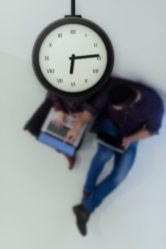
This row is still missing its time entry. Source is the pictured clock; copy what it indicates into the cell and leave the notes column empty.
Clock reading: 6:14
